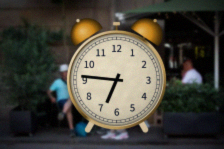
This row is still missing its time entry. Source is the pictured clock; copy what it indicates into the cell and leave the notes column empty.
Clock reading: 6:46
